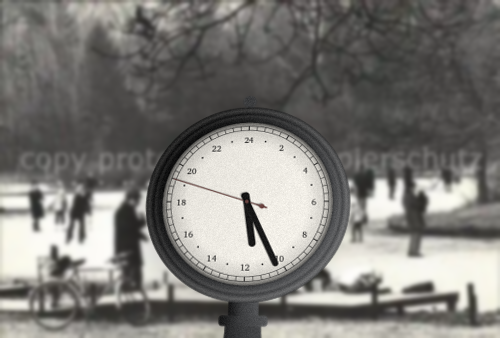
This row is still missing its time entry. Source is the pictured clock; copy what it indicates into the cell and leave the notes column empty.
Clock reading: 11:25:48
